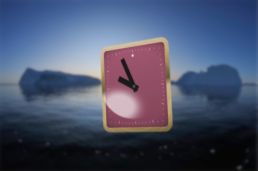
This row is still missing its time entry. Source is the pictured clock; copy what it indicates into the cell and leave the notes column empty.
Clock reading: 9:56
